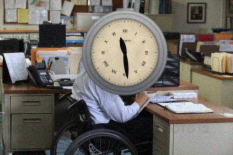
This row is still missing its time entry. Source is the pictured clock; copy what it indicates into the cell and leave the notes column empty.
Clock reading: 11:29
